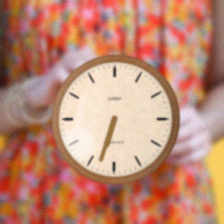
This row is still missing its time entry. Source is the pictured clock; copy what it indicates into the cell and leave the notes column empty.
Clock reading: 6:33
